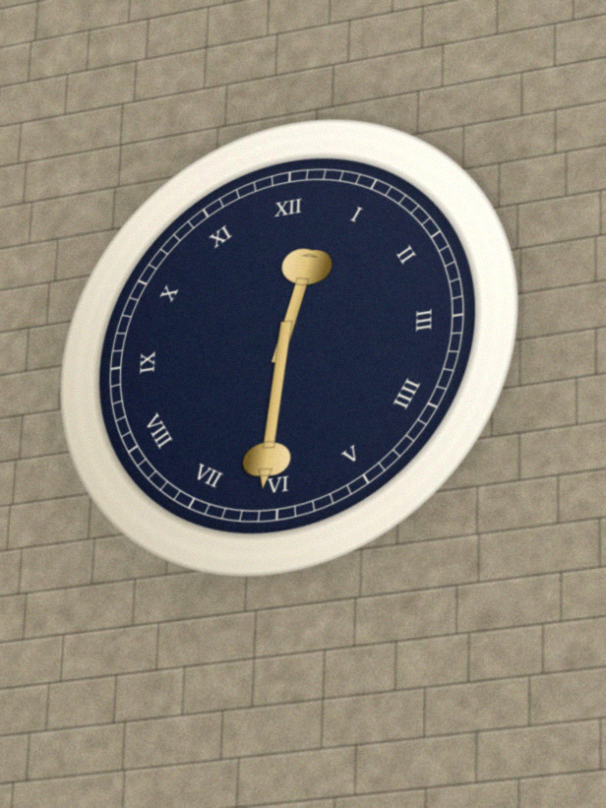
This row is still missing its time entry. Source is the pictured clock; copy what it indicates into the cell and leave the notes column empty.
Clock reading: 12:31
